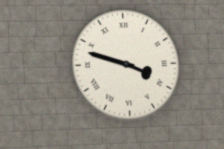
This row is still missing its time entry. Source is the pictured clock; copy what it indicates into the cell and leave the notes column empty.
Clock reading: 3:48
